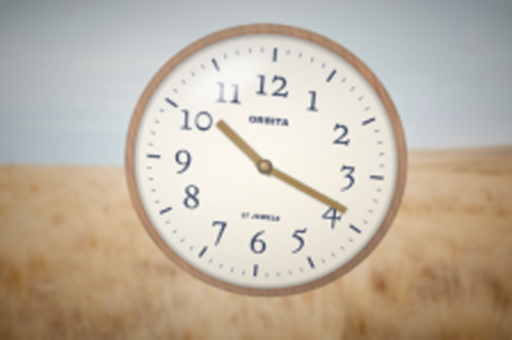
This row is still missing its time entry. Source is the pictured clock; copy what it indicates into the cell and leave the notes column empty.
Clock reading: 10:19
